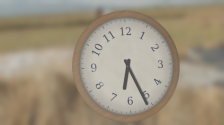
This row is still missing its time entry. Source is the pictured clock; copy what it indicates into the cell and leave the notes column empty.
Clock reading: 6:26
